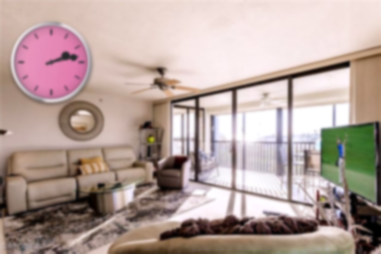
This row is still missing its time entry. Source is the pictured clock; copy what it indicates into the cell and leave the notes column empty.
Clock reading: 2:13
